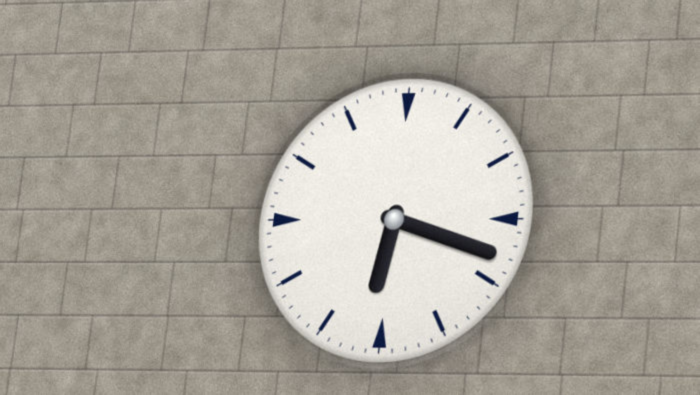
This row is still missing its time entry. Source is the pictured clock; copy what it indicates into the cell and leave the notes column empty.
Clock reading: 6:18
